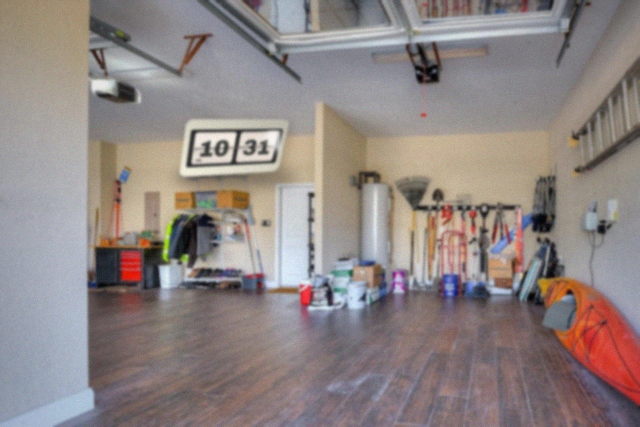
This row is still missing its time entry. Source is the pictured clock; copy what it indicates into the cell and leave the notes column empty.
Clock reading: 10:31
